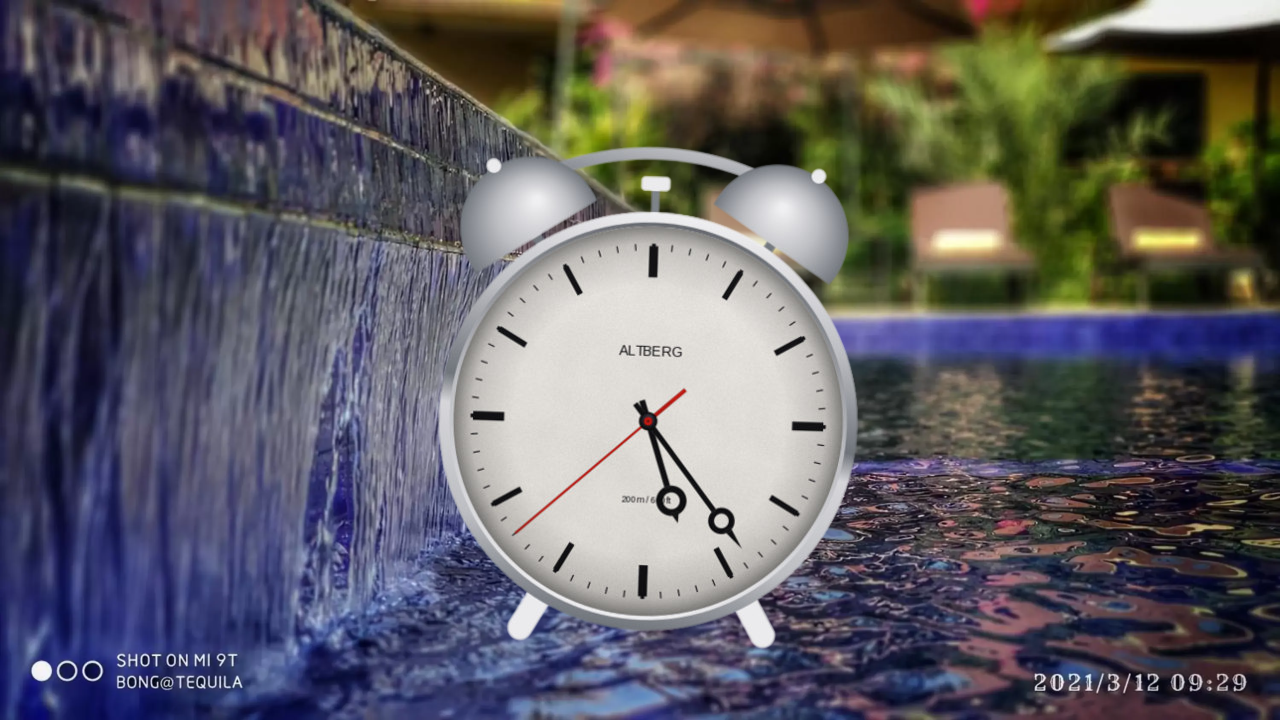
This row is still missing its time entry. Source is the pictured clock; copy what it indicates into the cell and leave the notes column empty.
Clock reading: 5:23:38
